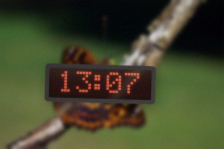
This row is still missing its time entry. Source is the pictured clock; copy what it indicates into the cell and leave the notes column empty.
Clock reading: 13:07
